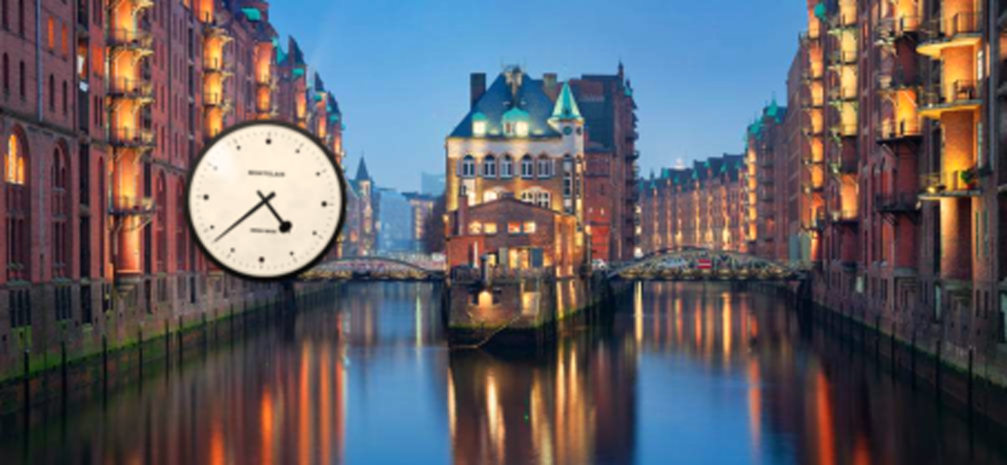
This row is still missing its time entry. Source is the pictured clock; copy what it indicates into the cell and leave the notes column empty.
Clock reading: 4:38
